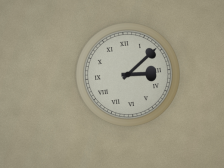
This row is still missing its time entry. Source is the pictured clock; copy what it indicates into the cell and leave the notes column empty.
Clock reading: 3:09
